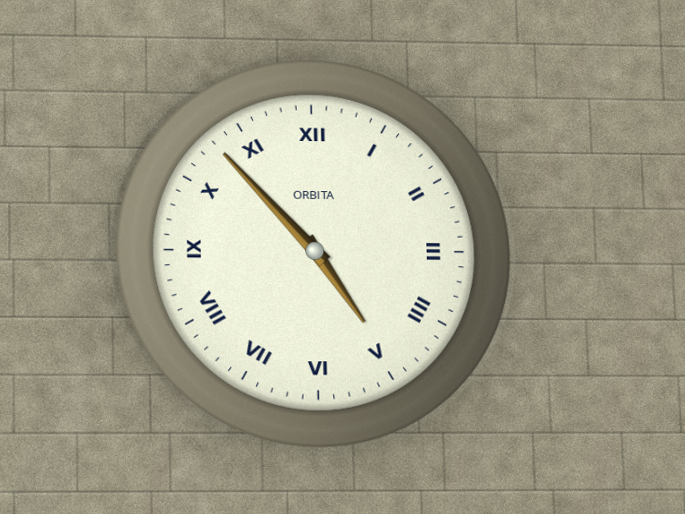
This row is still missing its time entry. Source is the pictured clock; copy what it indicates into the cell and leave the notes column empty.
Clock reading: 4:53
